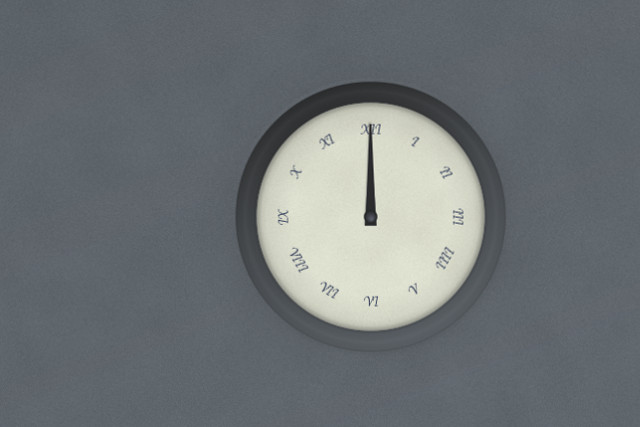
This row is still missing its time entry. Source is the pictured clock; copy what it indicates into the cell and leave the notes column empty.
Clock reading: 12:00
